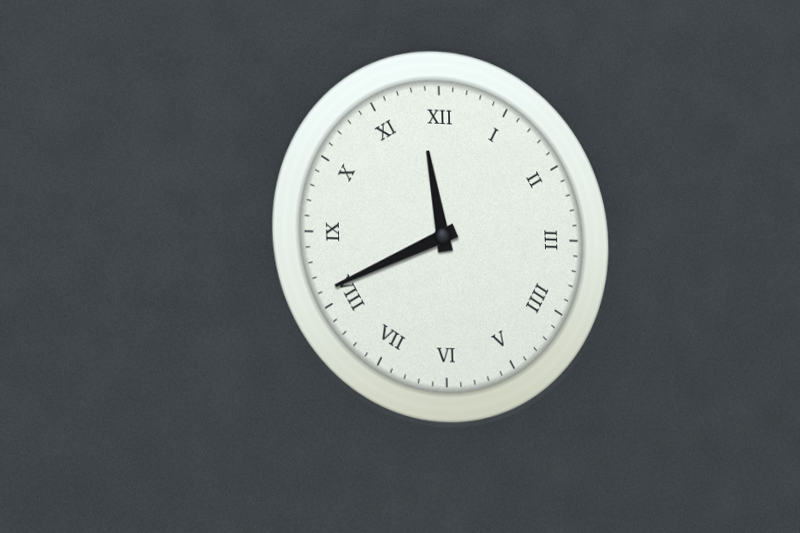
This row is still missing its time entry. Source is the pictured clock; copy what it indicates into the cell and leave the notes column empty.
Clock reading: 11:41
